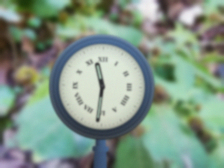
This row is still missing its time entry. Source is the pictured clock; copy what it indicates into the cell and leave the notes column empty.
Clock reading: 11:31
